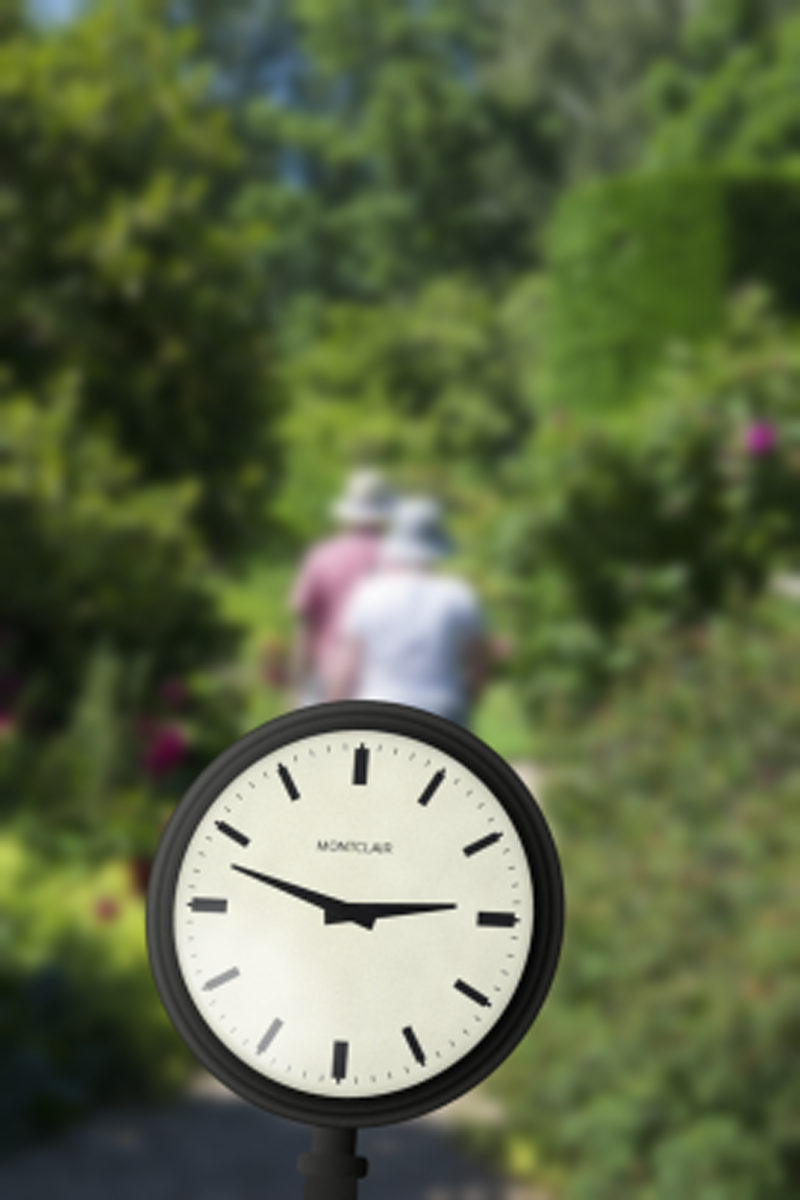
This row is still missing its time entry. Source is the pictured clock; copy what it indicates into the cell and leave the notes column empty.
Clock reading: 2:48
